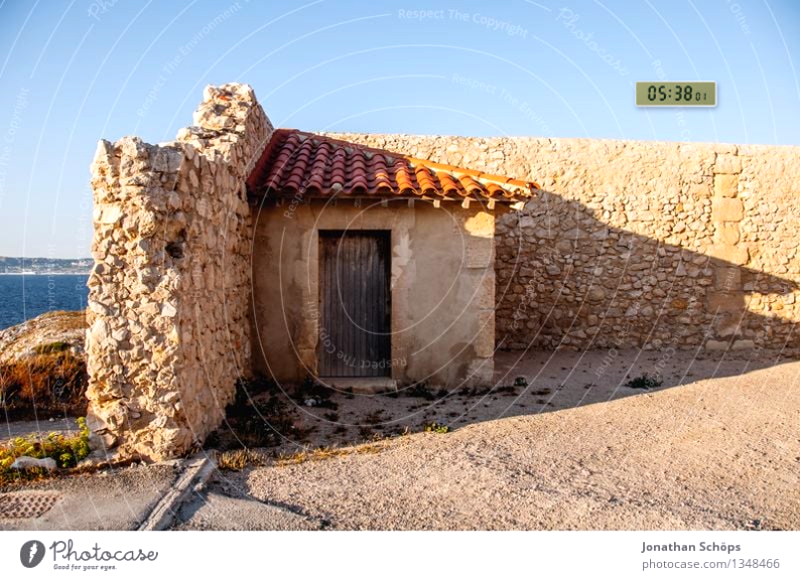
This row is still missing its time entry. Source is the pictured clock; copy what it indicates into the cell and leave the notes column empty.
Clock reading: 5:38:01
